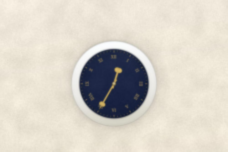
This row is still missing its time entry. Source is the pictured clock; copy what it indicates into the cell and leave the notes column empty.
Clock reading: 12:35
